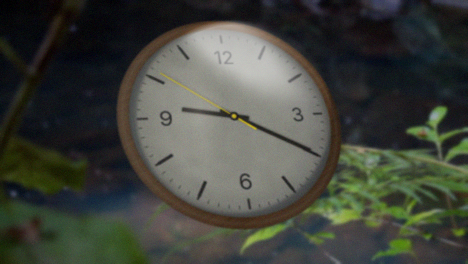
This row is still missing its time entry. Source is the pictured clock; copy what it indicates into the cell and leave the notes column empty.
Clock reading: 9:19:51
